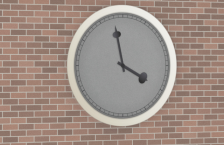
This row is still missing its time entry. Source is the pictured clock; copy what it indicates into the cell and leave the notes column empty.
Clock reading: 3:58
